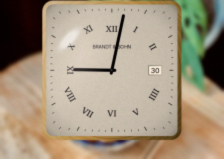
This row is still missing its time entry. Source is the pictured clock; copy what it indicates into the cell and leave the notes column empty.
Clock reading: 9:02
